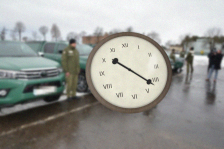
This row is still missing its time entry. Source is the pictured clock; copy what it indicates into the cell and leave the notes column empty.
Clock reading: 10:22
